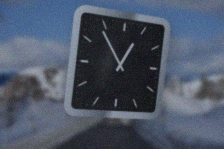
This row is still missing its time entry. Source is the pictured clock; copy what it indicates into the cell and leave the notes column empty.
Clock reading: 12:54
